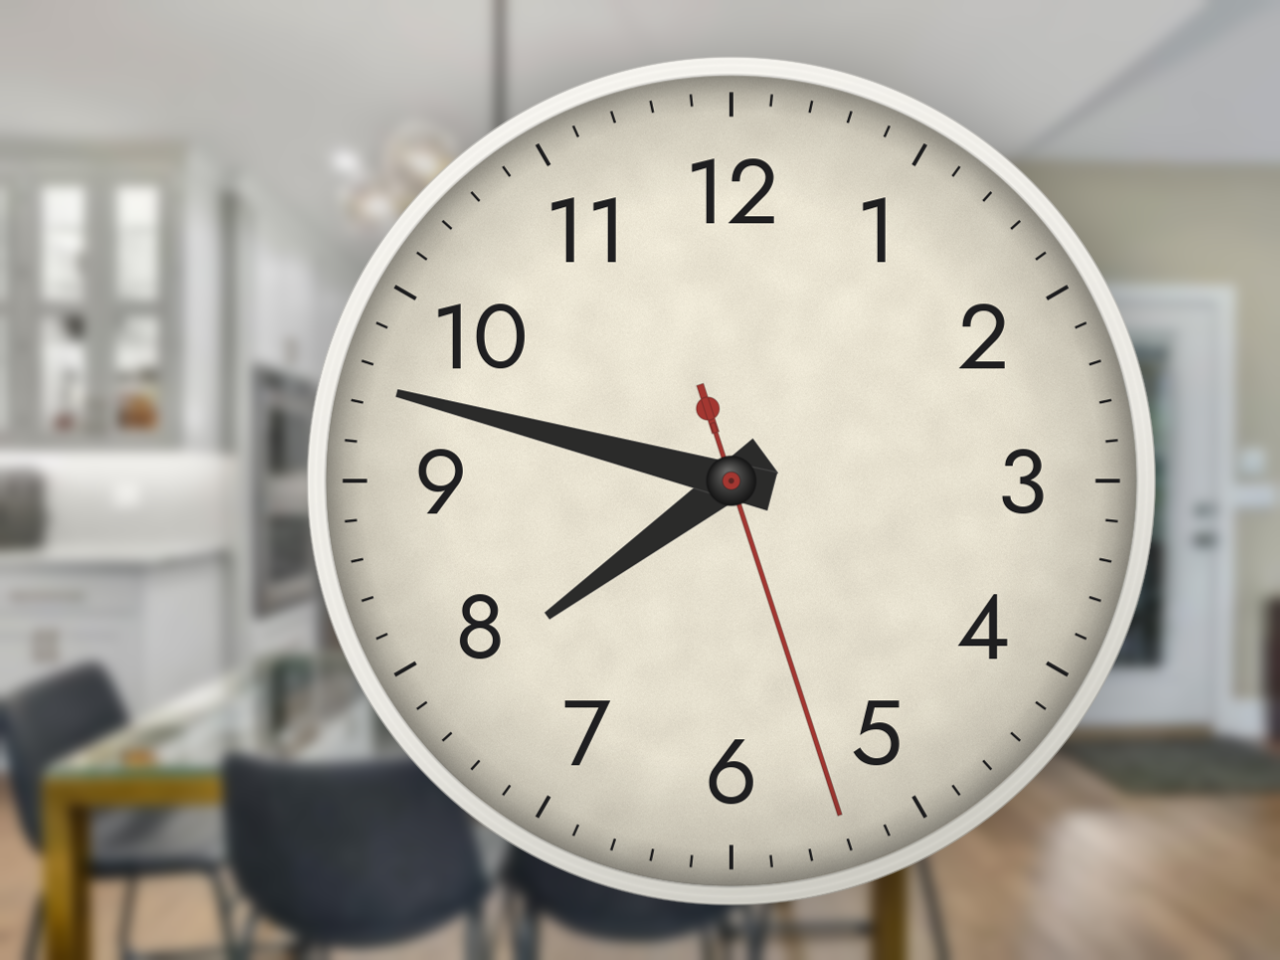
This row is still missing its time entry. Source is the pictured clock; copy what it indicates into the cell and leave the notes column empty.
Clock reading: 7:47:27
